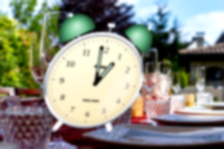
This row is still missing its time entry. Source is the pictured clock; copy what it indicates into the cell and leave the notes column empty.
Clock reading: 12:59
